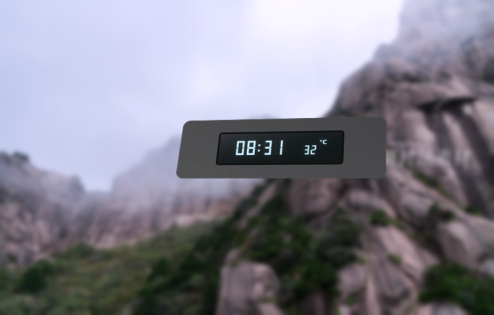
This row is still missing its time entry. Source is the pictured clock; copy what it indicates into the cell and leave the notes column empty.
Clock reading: 8:31
